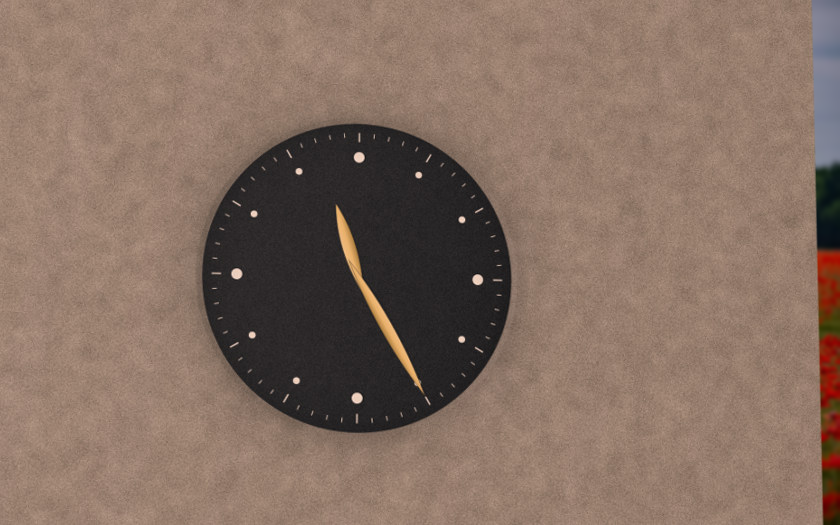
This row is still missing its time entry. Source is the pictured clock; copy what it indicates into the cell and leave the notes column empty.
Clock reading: 11:25
